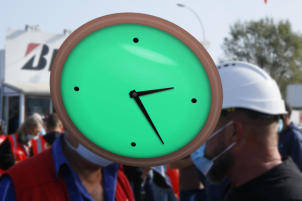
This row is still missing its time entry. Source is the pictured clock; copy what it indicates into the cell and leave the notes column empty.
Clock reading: 2:25
